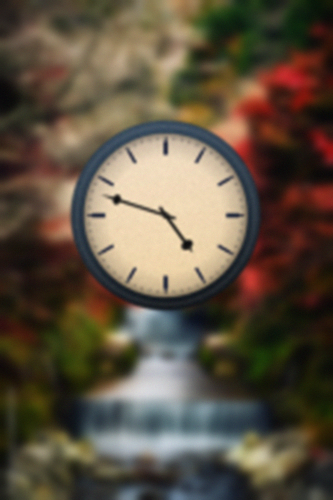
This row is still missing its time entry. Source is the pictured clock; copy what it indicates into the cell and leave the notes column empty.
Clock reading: 4:48
